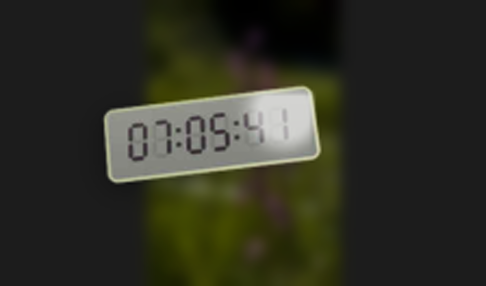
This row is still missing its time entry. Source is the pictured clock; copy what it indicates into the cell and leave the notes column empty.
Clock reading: 7:05:41
